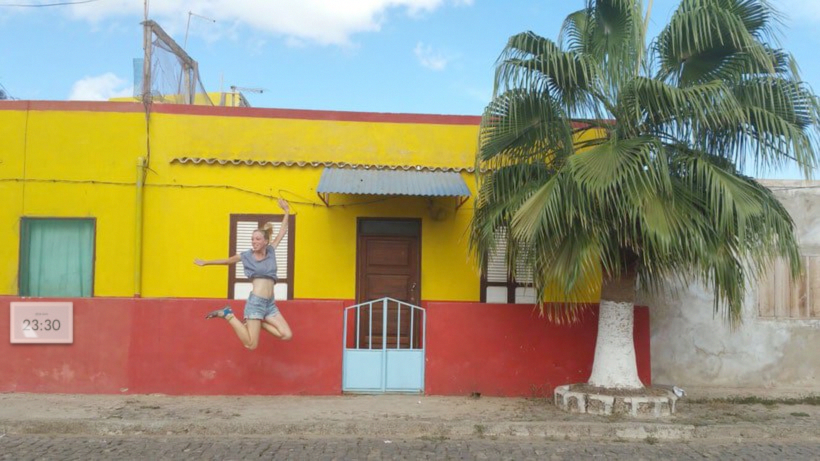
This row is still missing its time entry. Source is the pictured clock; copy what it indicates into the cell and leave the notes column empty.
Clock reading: 23:30
